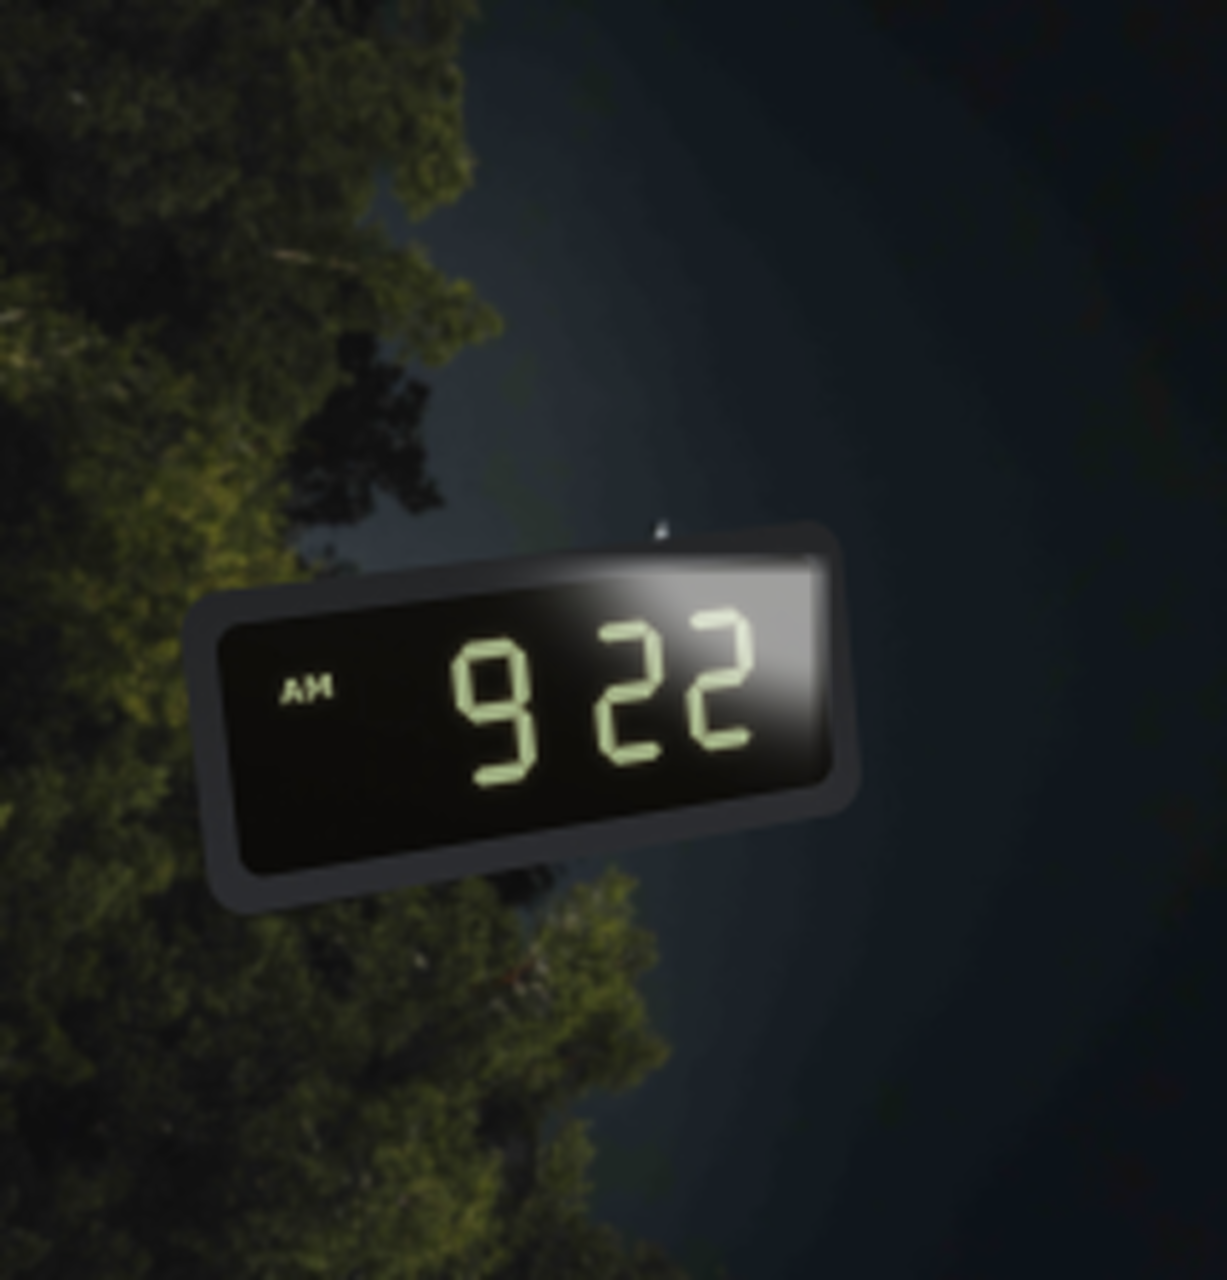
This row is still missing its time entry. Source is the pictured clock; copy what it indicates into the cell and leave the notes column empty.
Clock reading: 9:22
